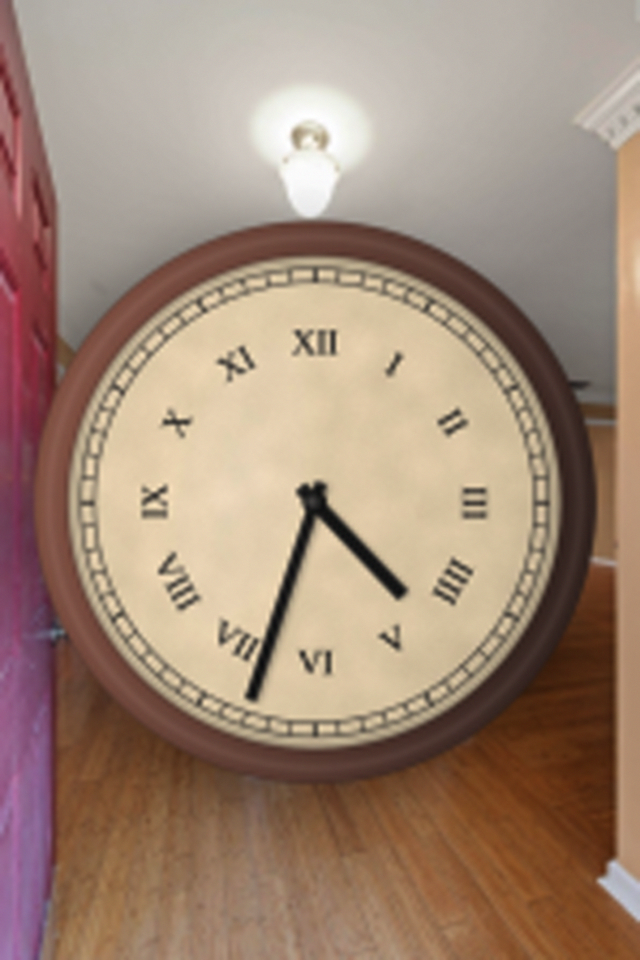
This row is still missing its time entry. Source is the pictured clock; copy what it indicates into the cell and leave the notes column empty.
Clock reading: 4:33
